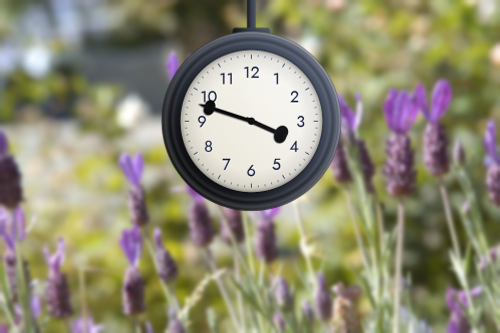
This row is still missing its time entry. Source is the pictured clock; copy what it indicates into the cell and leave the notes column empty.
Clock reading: 3:48
